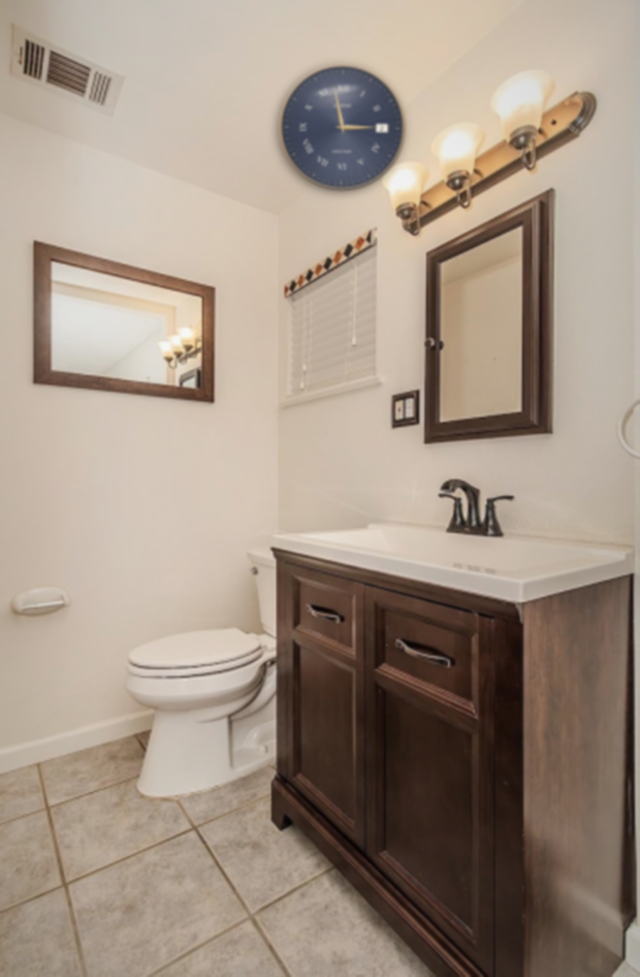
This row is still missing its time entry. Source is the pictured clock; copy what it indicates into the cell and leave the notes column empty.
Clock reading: 2:58
